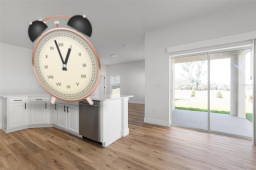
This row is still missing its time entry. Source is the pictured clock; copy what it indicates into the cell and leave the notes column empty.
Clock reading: 12:58
